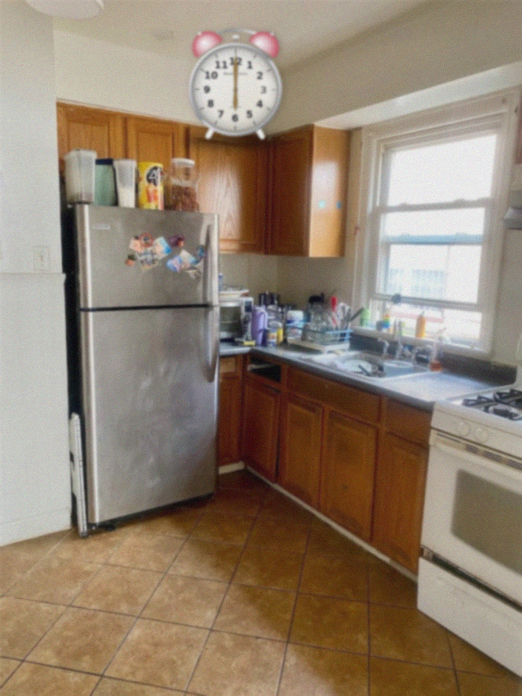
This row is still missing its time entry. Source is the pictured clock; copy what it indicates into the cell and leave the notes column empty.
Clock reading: 6:00
